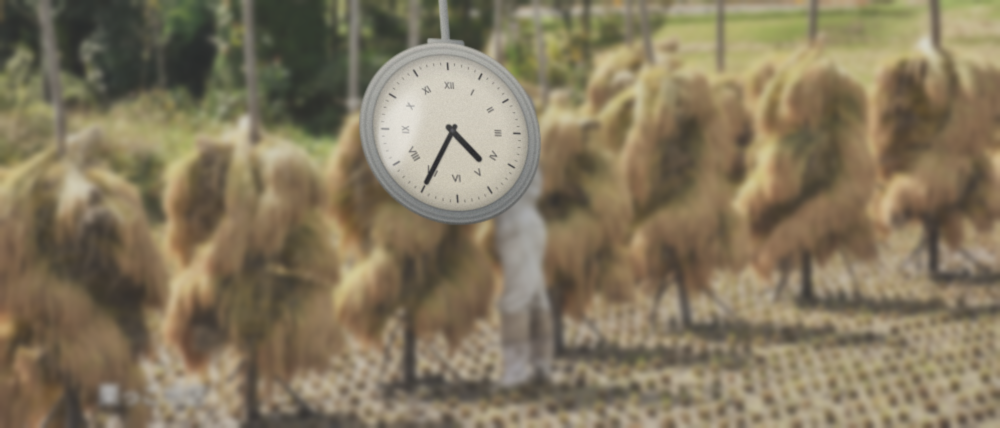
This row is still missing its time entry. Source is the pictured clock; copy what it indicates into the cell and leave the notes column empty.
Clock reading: 4:35
